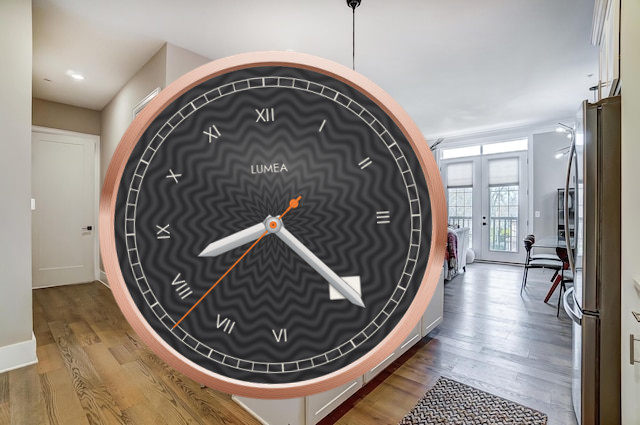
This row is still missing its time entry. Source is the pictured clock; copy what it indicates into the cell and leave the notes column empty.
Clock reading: 8:22:38
